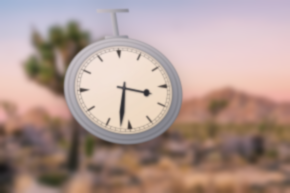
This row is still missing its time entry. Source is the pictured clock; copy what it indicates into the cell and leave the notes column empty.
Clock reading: 3:32
